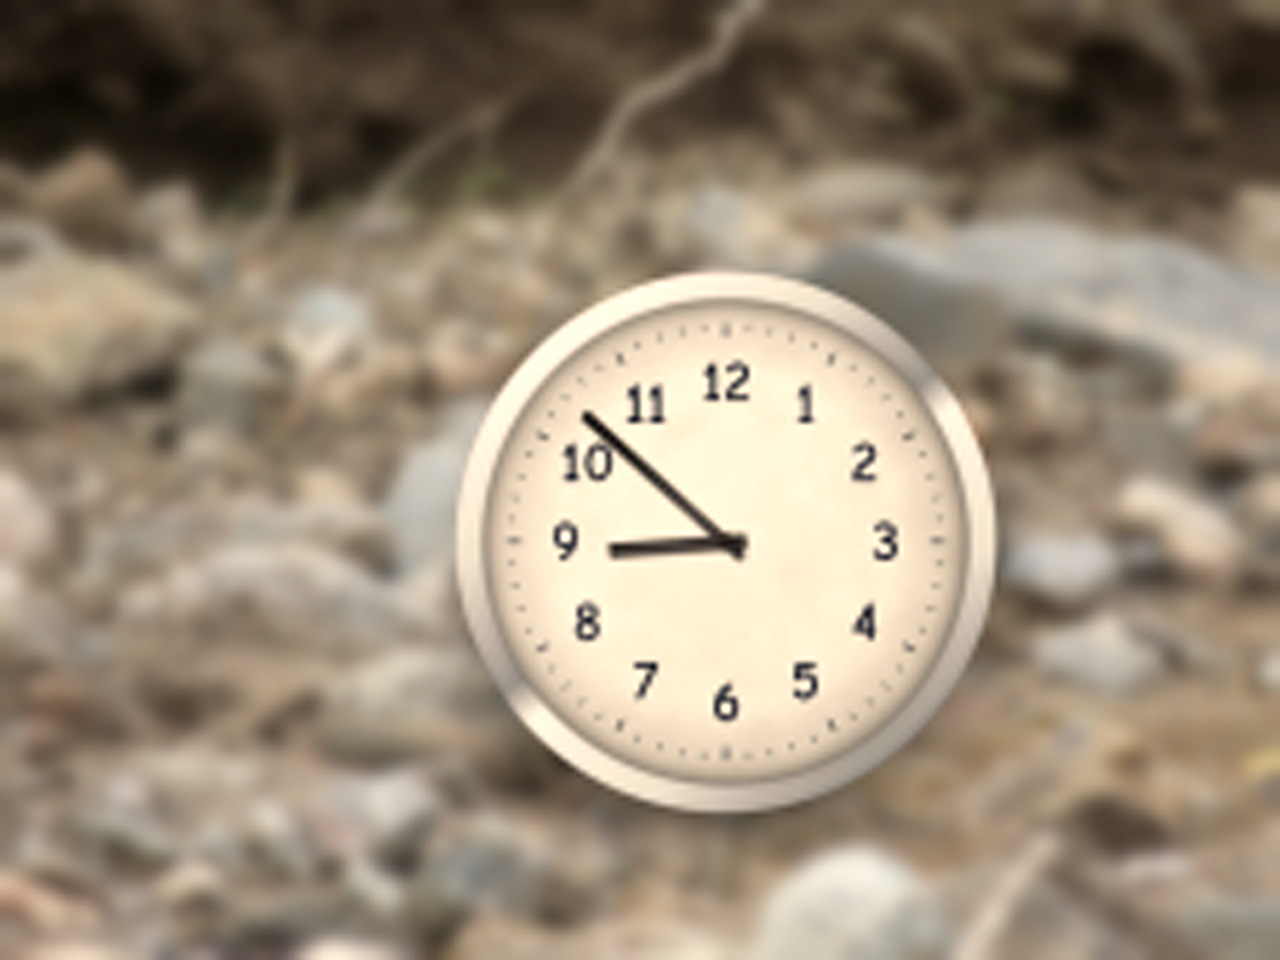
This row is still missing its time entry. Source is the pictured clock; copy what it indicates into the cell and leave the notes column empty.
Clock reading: 8:52
